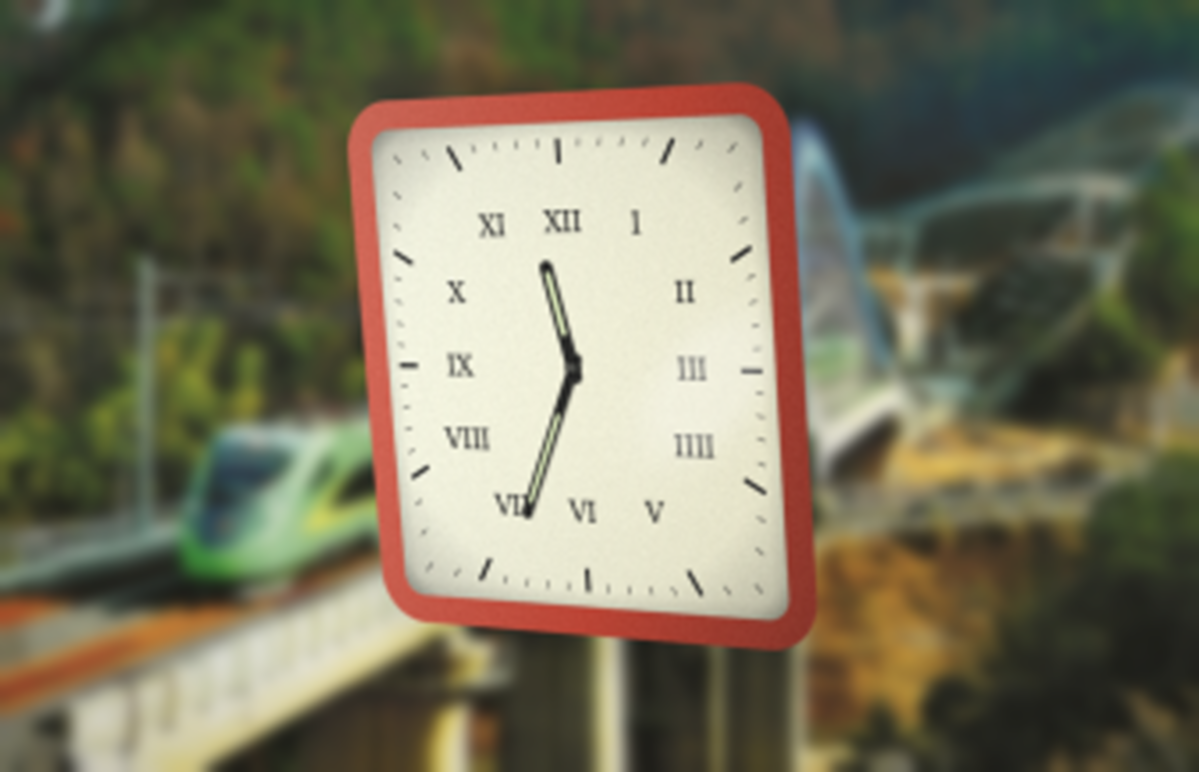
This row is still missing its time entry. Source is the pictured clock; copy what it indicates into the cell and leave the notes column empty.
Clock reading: 11:34
